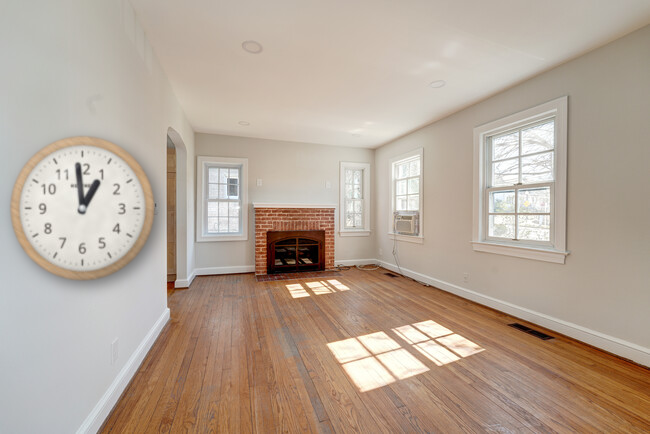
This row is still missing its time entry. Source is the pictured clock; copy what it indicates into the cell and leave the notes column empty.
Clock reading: 12:59
